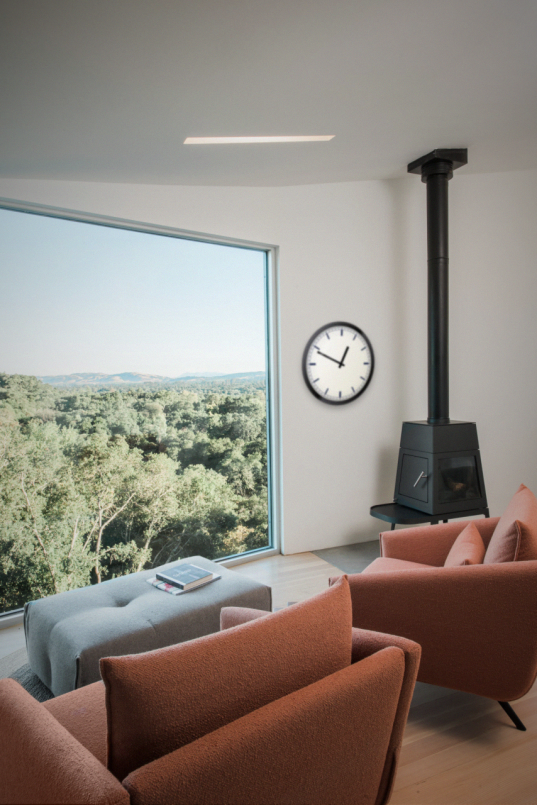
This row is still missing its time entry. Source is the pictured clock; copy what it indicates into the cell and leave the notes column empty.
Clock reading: 12:49
